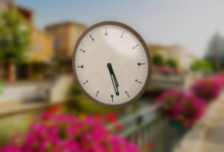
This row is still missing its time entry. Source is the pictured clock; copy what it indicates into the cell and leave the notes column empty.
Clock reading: 5:28
